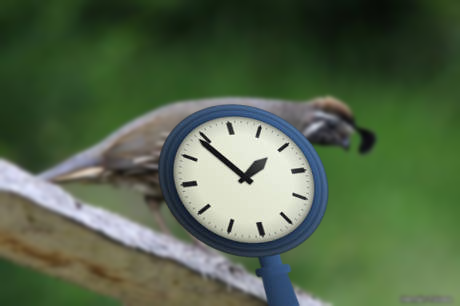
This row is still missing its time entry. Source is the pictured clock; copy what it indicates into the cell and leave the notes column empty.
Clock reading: 1:54
